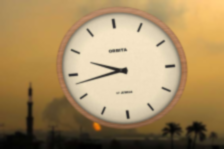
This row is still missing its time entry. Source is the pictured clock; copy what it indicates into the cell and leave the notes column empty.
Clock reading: 9:43
